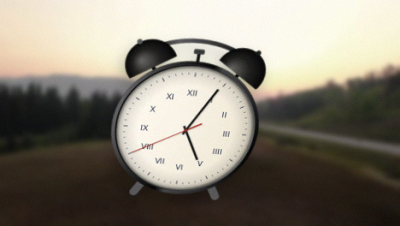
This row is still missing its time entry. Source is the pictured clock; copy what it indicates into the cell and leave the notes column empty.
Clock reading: 5:04:40
